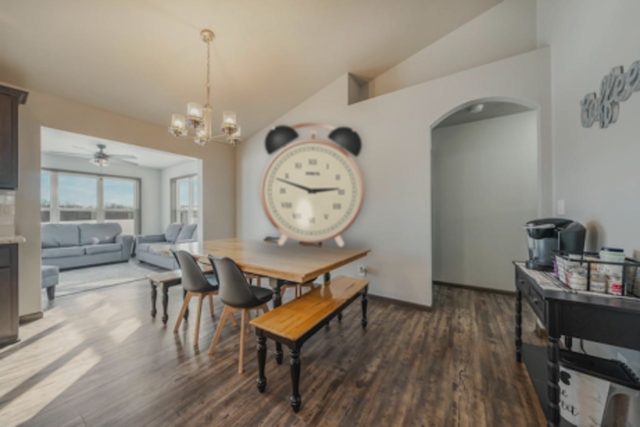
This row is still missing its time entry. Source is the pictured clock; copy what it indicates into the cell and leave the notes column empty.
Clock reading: 2:48
